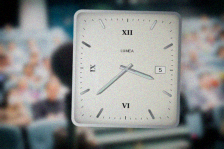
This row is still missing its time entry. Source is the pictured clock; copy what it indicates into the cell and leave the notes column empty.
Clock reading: 3:38
